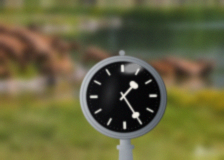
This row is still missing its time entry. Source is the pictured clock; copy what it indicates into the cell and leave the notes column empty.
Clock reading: 1:25
